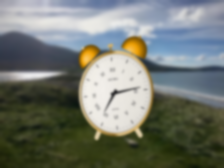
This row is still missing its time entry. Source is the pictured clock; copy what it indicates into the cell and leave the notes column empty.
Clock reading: 7:14
